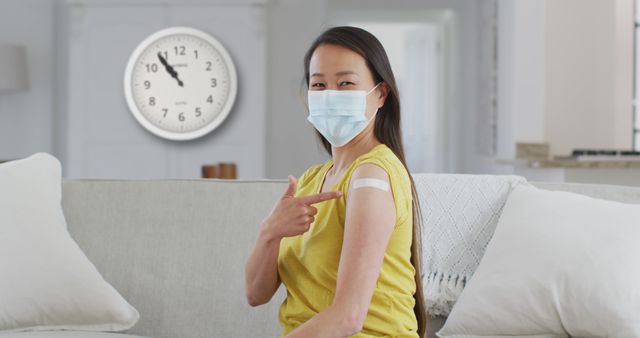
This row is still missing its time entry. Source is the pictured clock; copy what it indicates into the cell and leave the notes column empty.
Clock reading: 10:54
